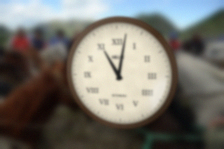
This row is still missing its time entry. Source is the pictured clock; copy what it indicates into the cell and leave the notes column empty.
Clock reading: 11:02
